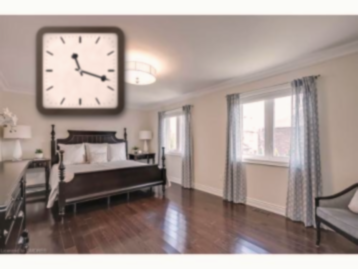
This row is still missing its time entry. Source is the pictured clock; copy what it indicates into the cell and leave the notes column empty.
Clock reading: 11:18
